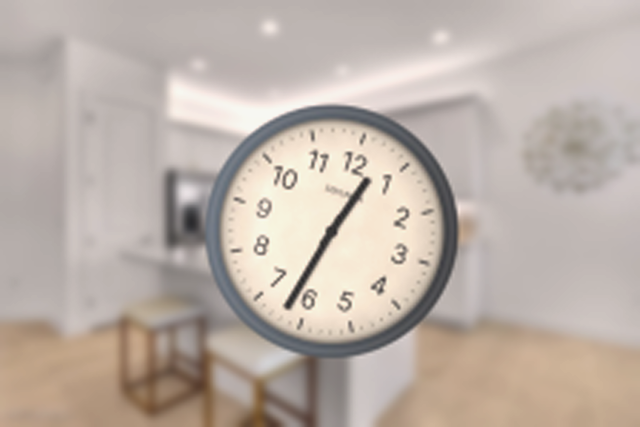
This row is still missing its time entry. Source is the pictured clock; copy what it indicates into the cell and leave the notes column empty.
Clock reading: 12:32
